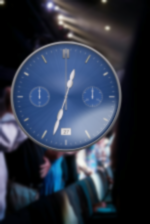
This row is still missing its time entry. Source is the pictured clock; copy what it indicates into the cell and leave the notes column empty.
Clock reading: 12:33
